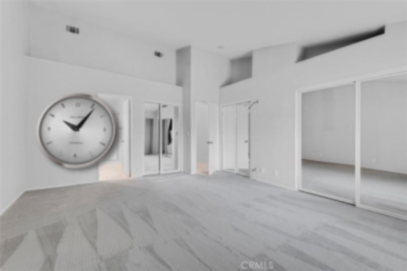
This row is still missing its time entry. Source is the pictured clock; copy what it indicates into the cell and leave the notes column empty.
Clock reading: 10:06
